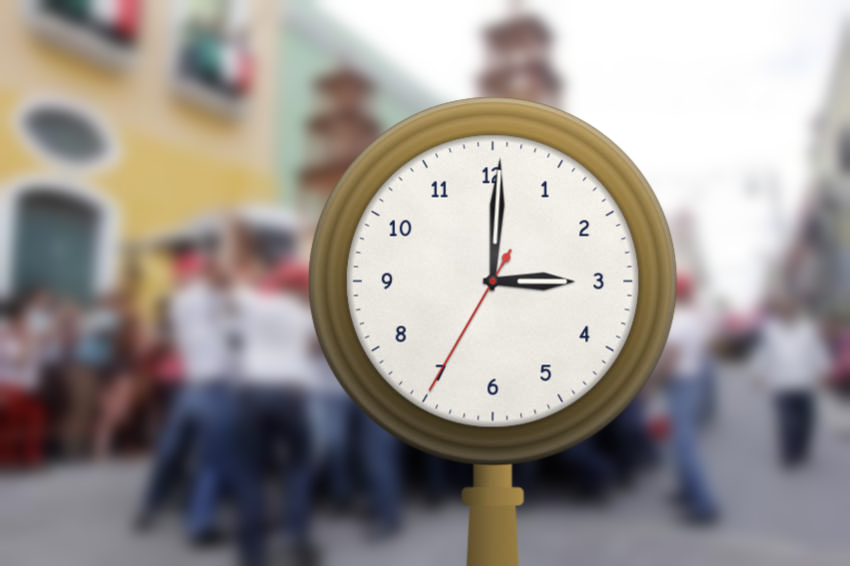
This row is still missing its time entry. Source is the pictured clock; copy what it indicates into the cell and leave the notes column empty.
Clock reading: 3:00:35
